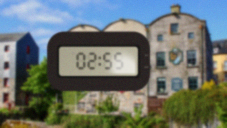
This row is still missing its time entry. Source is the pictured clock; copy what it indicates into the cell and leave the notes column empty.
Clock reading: 2:55
